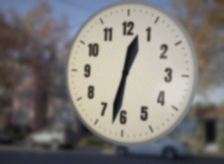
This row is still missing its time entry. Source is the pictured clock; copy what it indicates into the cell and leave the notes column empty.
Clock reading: 12:32
